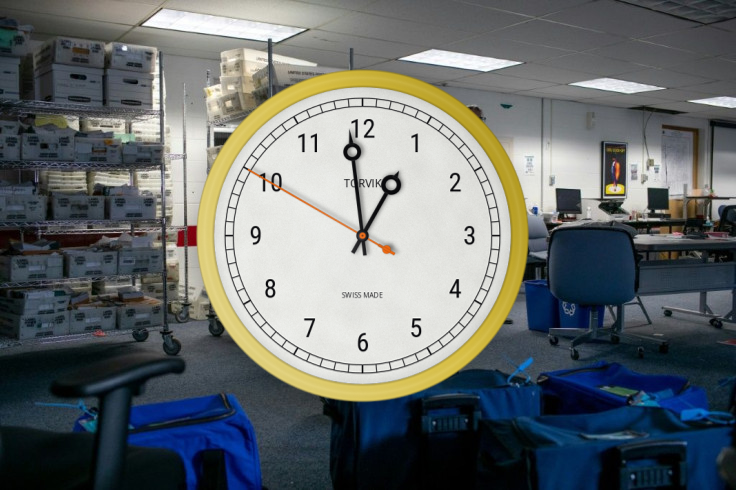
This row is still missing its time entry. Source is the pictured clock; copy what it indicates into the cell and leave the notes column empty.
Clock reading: 12:58:50
